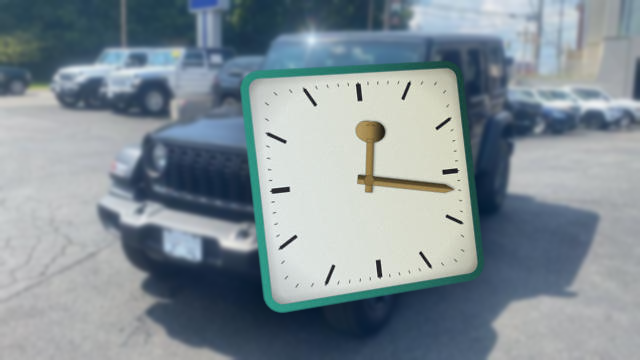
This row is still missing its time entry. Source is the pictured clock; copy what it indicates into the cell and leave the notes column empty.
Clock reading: 12:17
